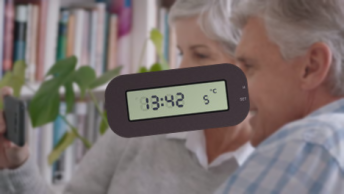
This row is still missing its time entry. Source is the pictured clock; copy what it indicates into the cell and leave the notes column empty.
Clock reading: 13:42
